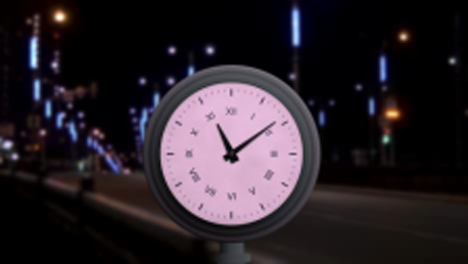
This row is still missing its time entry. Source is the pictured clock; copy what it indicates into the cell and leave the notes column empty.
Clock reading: 11:09
